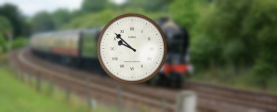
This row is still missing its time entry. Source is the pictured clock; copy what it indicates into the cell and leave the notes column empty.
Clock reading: 9:52
